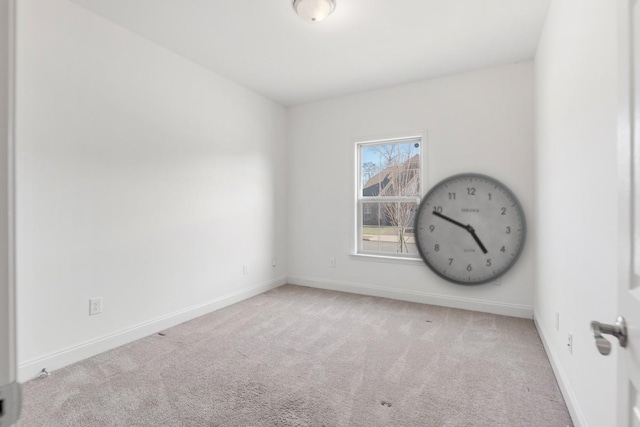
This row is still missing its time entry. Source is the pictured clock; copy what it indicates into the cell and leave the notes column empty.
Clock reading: 4:49
